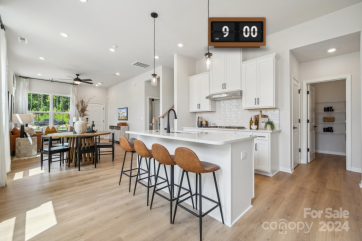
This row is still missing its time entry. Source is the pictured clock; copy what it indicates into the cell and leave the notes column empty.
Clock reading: 9:00
